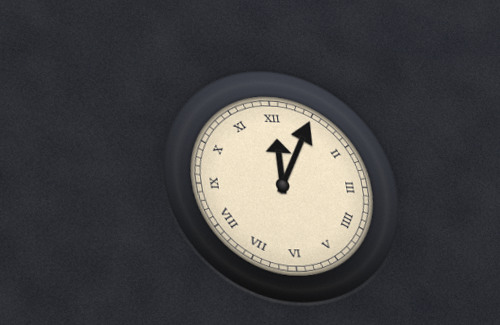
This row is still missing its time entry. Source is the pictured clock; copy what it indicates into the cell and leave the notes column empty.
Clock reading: 12:05
